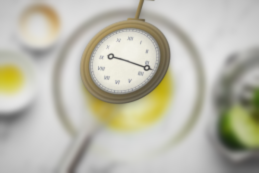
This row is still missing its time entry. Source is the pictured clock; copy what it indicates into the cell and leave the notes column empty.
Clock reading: 9:17
